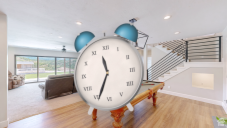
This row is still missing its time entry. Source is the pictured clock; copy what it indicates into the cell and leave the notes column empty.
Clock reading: 11:34
